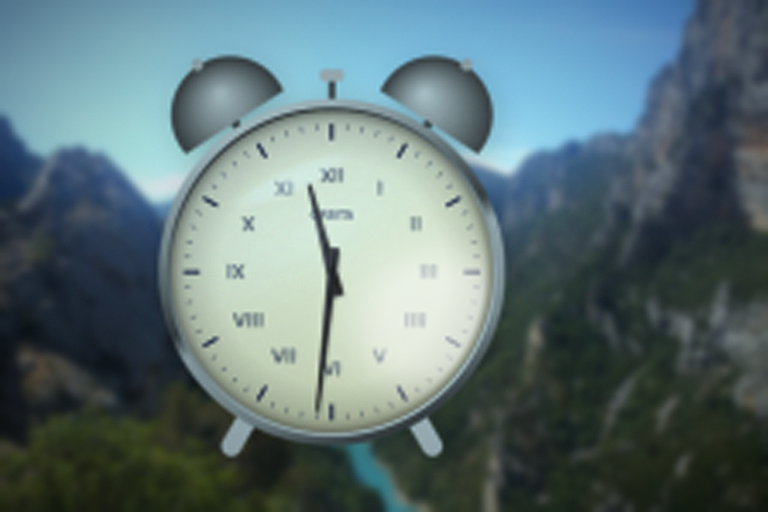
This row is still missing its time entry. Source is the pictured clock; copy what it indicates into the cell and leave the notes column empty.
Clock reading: 11:31
